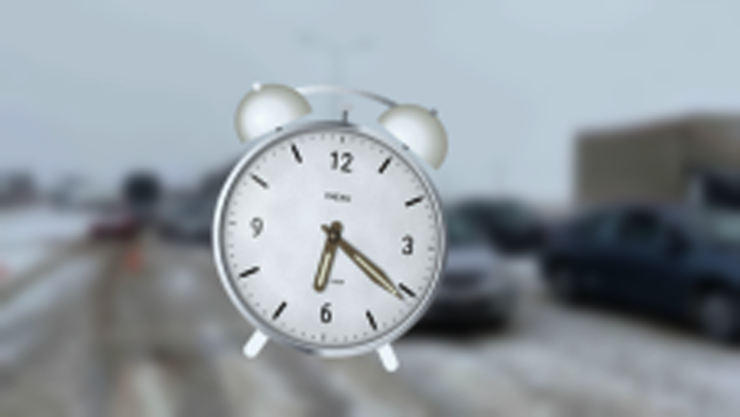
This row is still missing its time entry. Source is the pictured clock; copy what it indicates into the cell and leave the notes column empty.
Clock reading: 6:21
